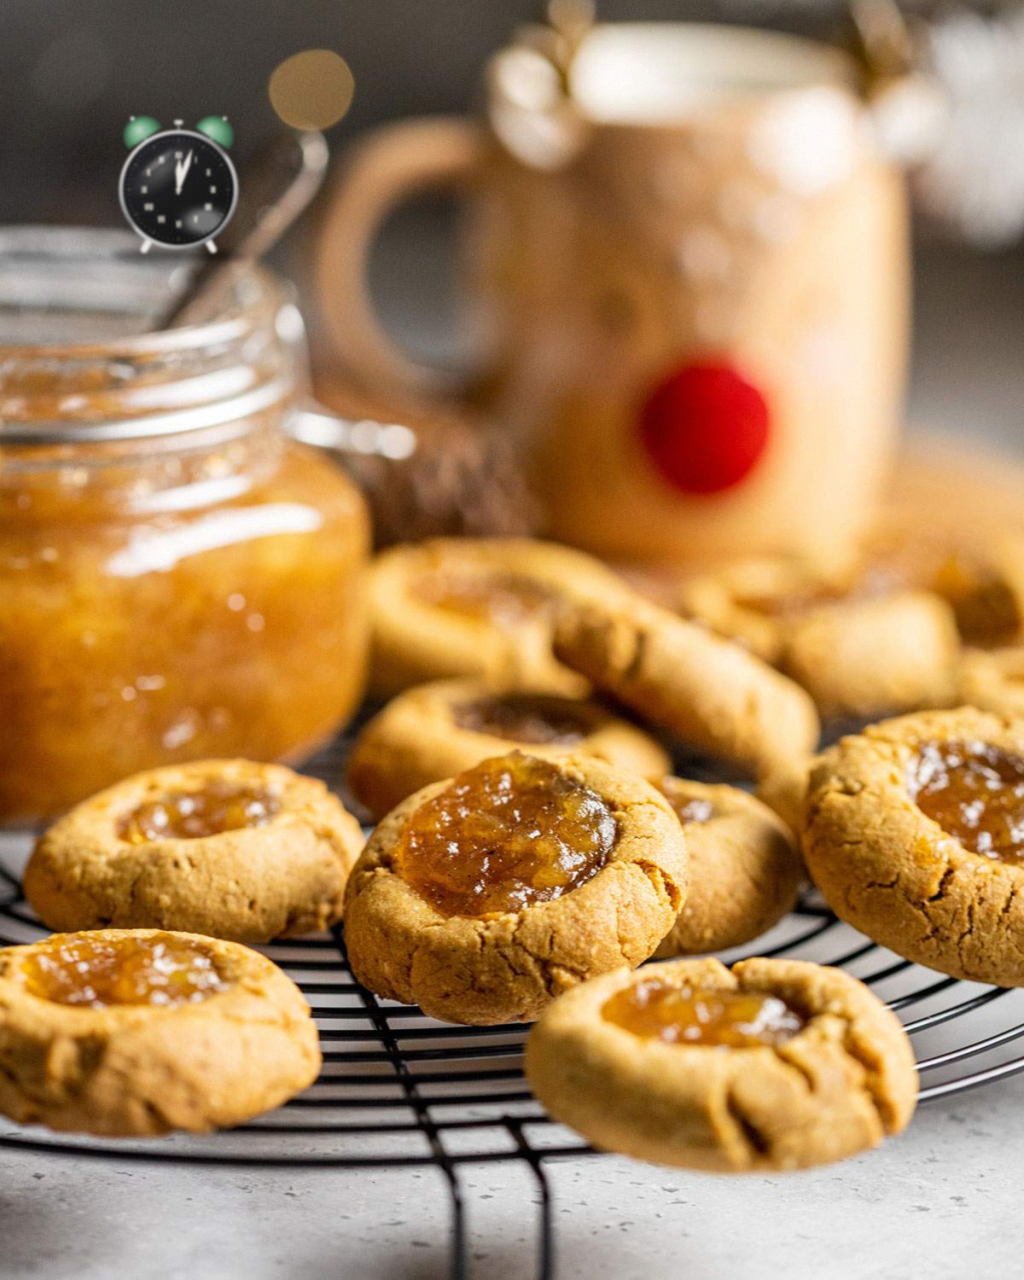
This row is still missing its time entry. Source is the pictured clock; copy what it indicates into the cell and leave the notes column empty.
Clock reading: 12:03
